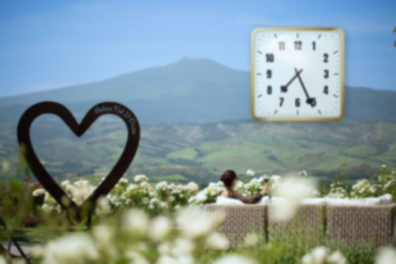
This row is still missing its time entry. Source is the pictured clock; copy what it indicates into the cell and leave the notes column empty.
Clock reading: 7:26
